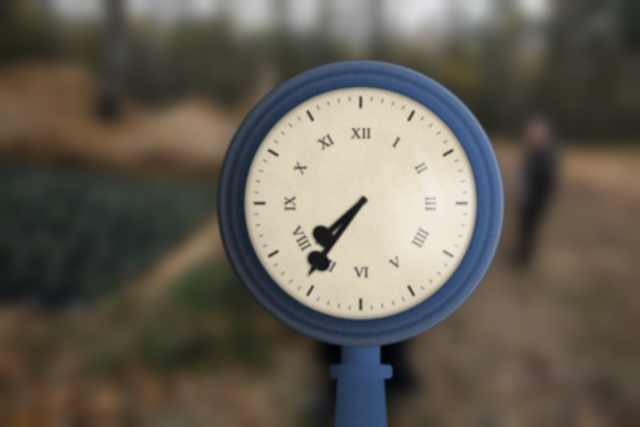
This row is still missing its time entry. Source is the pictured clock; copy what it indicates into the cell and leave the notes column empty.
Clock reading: 7:36
